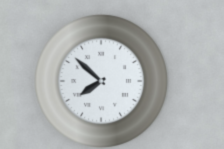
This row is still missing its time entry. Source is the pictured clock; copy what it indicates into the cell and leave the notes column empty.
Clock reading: 7:52
